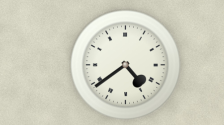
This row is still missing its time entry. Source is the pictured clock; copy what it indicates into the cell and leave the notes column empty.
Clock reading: 4:39
